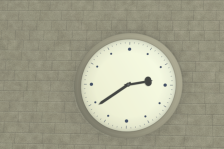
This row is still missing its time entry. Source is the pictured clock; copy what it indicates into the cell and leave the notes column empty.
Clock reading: 2:39
